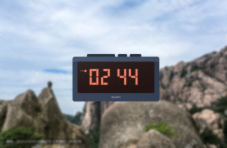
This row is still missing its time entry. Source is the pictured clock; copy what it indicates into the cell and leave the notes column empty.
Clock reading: 2:44
